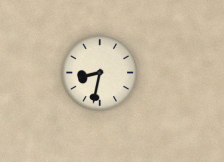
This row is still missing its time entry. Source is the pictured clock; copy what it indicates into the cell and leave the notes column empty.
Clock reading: 8:32
